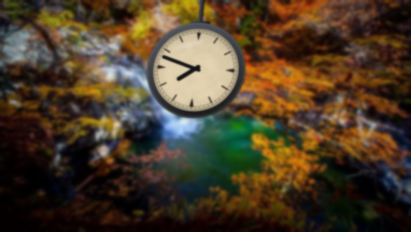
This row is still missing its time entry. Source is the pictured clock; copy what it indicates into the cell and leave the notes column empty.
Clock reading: 7:48
